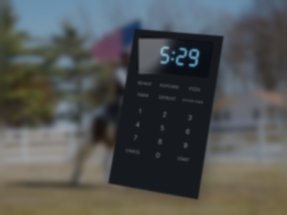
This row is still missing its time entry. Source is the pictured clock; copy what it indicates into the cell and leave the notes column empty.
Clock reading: 5:29
